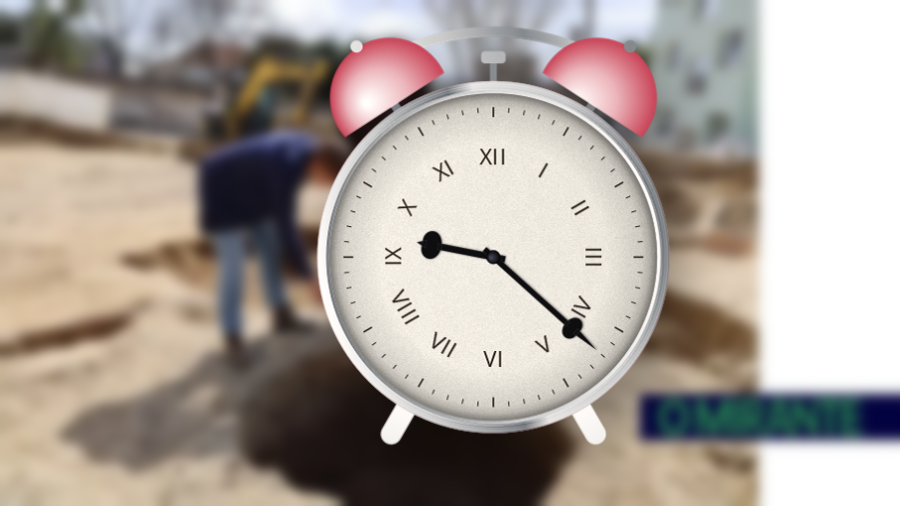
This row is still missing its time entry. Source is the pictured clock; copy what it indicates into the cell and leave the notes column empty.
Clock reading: 9:22
